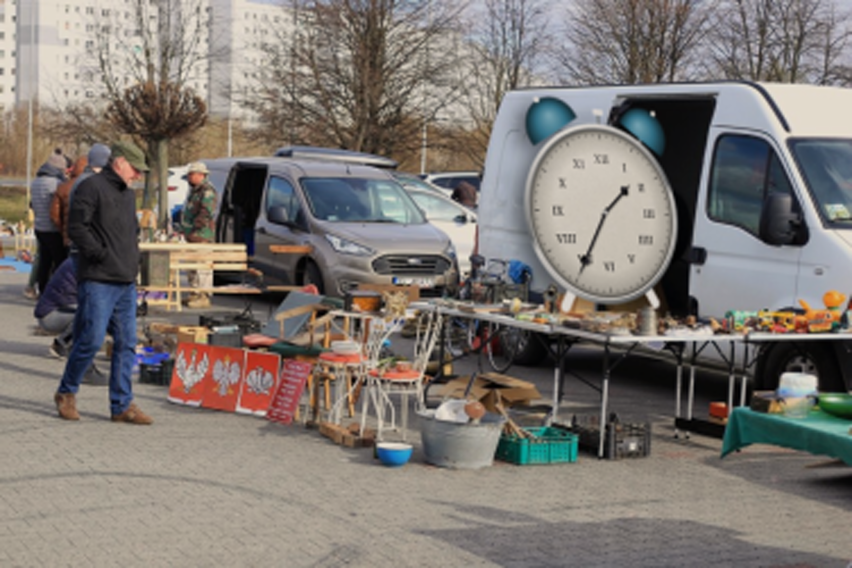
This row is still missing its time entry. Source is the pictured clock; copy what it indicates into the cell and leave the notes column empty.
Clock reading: 1:35
